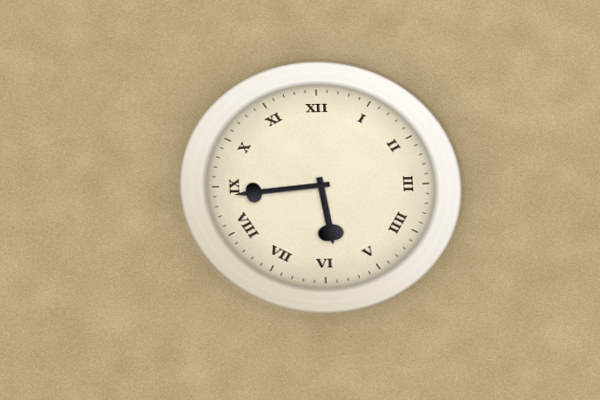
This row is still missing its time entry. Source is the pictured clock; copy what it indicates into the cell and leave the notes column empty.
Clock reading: 5:44
